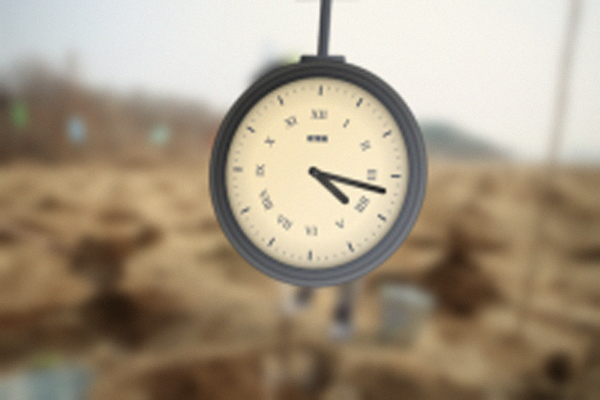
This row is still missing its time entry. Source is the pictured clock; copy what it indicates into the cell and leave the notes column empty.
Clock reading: 4:17
